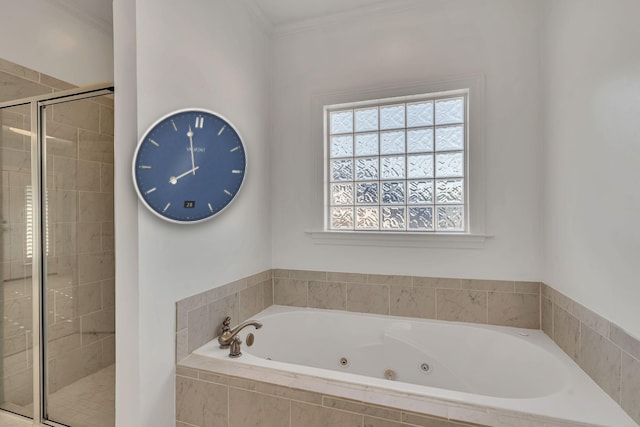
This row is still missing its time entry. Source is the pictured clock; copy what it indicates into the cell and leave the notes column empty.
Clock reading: 7:58
